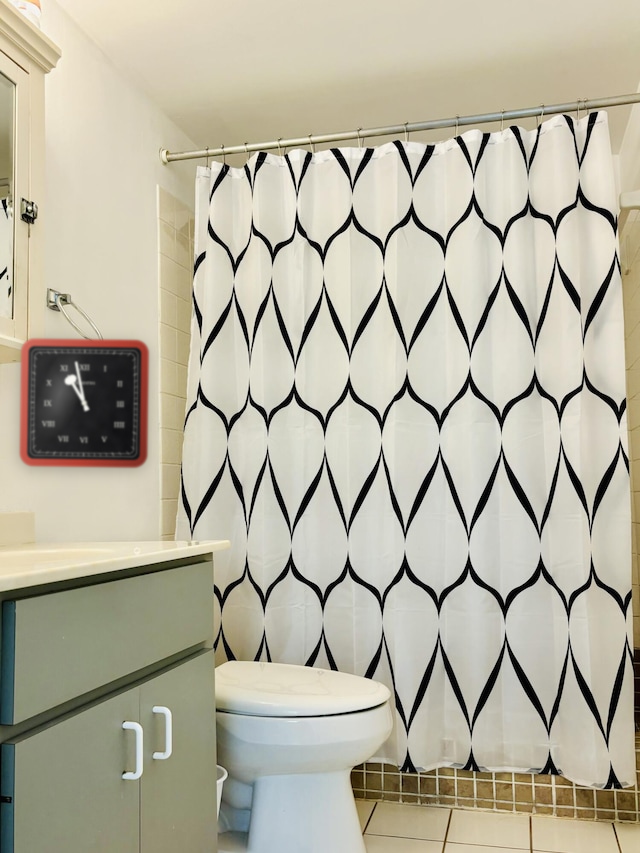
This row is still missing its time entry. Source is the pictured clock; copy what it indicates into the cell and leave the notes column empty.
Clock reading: 10:58
